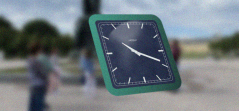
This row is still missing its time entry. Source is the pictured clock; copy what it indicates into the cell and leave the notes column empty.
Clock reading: 10:19
